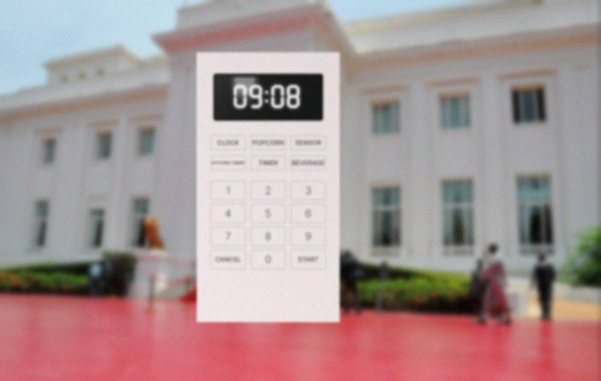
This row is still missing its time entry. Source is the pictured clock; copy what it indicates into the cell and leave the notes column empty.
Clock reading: 9:08
